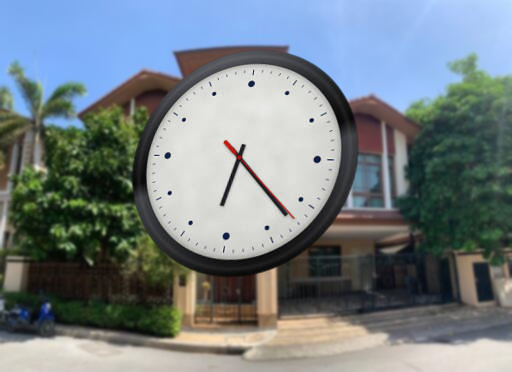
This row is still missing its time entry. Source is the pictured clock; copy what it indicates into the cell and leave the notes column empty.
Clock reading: 6:22:22
